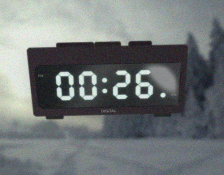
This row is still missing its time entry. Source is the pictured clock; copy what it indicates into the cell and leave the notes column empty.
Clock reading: 0:26
